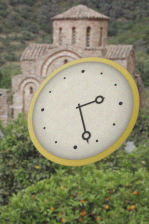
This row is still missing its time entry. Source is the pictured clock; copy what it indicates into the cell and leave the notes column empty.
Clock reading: 2:27
